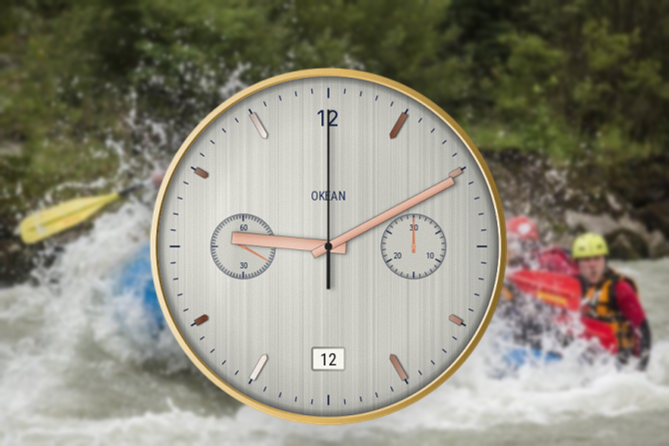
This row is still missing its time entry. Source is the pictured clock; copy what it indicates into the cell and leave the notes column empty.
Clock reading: 9:10:20
